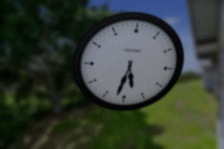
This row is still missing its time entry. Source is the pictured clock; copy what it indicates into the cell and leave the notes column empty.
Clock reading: 5:32
